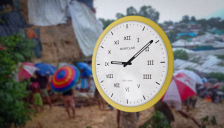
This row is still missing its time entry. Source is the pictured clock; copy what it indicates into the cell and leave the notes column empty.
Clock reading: 9:09
